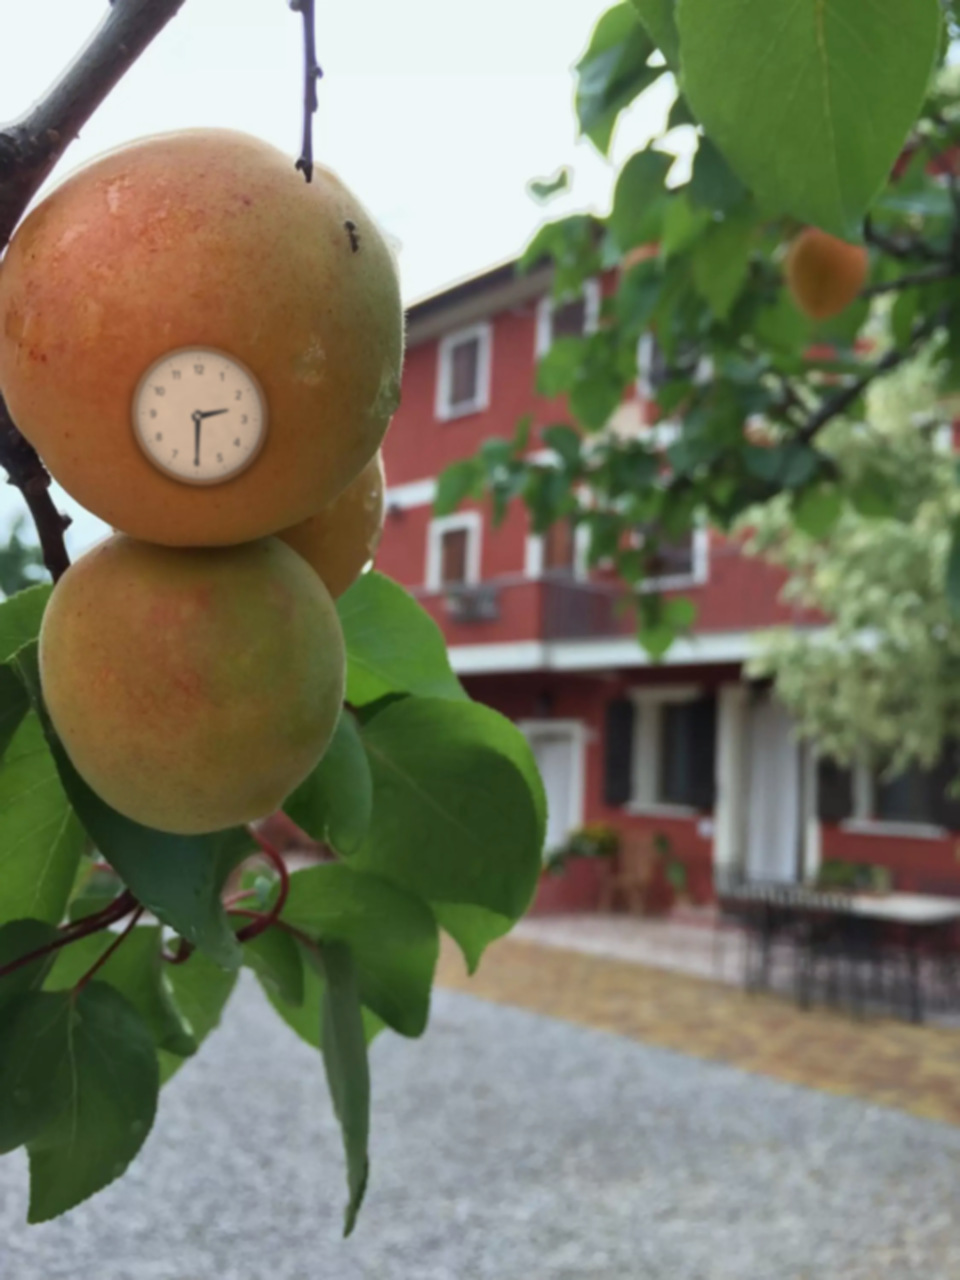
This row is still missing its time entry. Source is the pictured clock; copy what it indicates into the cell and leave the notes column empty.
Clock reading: 2:30
